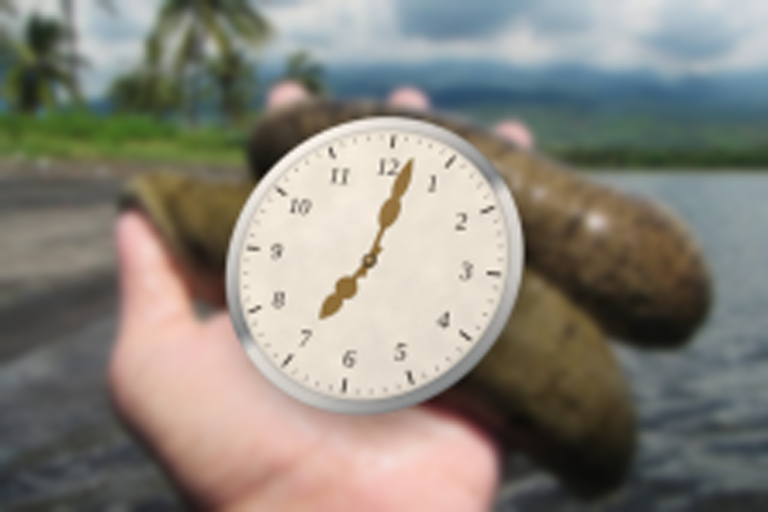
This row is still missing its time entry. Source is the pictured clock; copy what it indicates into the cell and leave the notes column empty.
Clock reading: 7:02
